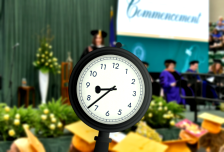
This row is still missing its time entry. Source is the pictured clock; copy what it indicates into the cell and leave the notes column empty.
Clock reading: 8:37
